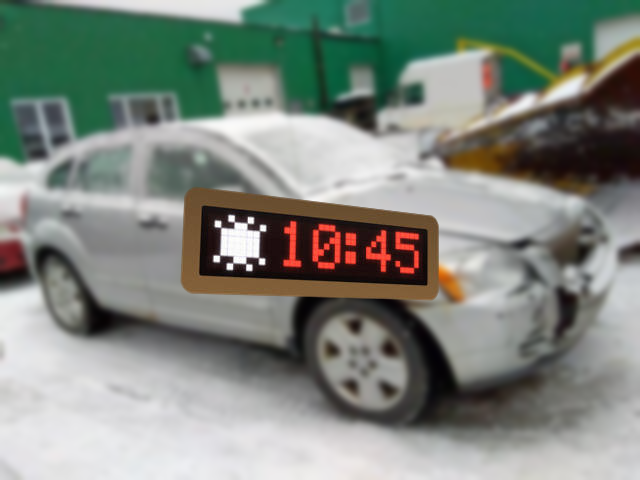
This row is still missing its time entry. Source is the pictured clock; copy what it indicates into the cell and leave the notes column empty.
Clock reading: 10:45
